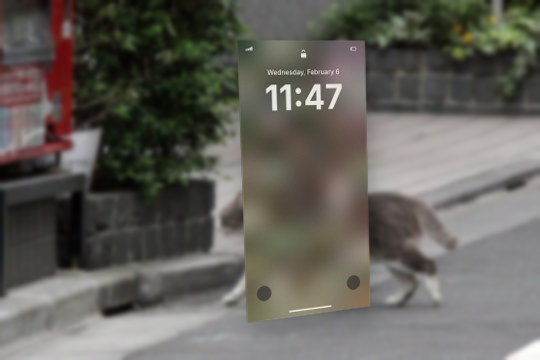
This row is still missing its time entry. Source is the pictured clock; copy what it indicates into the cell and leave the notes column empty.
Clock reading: 11:47
